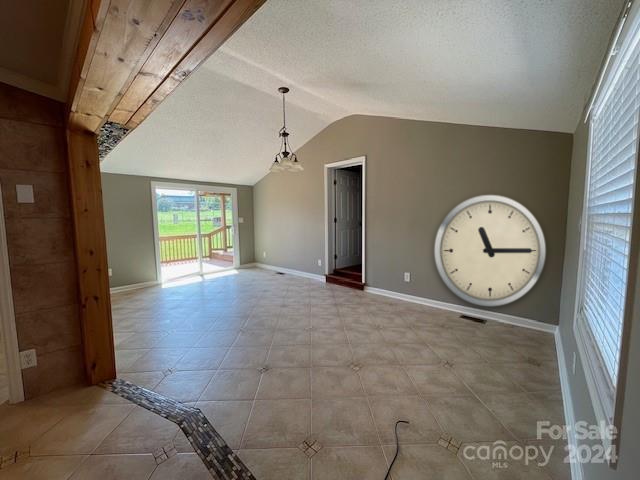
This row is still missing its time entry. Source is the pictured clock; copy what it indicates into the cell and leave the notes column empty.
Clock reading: 11:15
